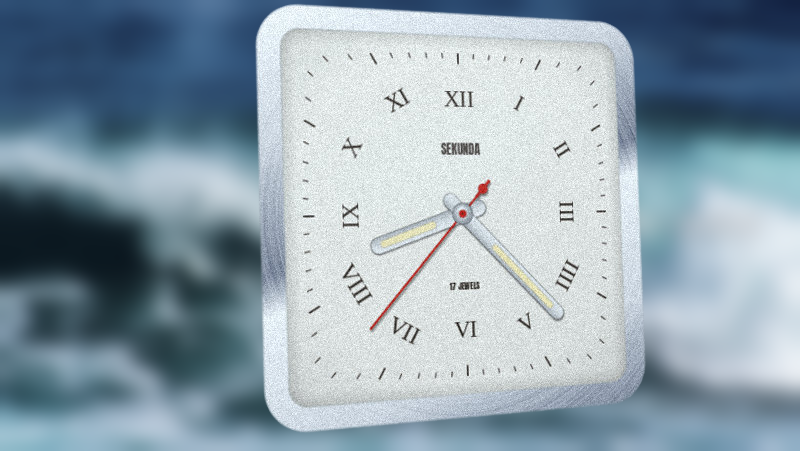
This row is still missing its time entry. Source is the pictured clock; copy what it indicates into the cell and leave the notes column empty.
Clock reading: 8:22:37
